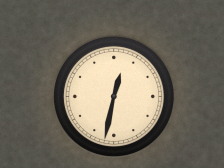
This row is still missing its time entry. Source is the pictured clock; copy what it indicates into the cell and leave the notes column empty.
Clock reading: 12:32
